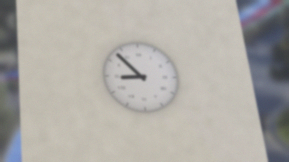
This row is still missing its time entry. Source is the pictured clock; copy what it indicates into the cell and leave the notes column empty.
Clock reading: 8:53
